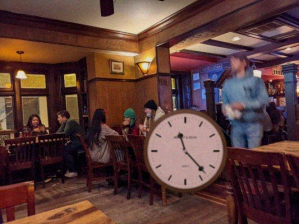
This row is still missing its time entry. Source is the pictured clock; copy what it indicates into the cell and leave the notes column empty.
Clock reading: 11:23
